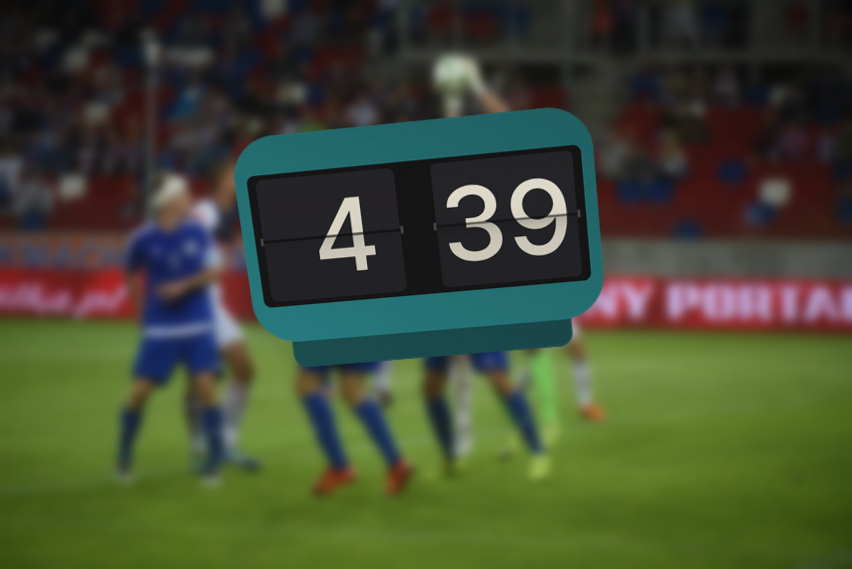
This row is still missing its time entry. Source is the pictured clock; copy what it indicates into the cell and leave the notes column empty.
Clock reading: 4:39
